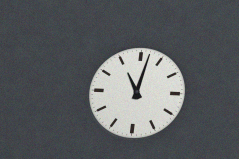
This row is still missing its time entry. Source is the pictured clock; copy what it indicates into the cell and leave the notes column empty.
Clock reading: 11:02
